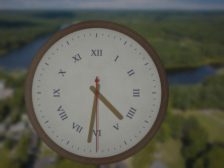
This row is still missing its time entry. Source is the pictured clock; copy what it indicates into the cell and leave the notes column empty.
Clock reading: 4:31:30
